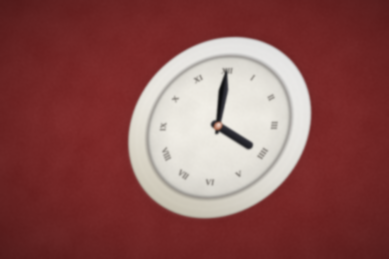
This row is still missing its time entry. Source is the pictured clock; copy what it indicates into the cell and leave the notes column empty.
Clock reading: 4:00
